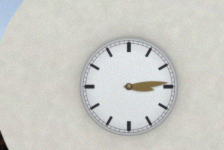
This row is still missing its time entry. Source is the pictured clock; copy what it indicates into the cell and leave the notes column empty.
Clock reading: 3:14
